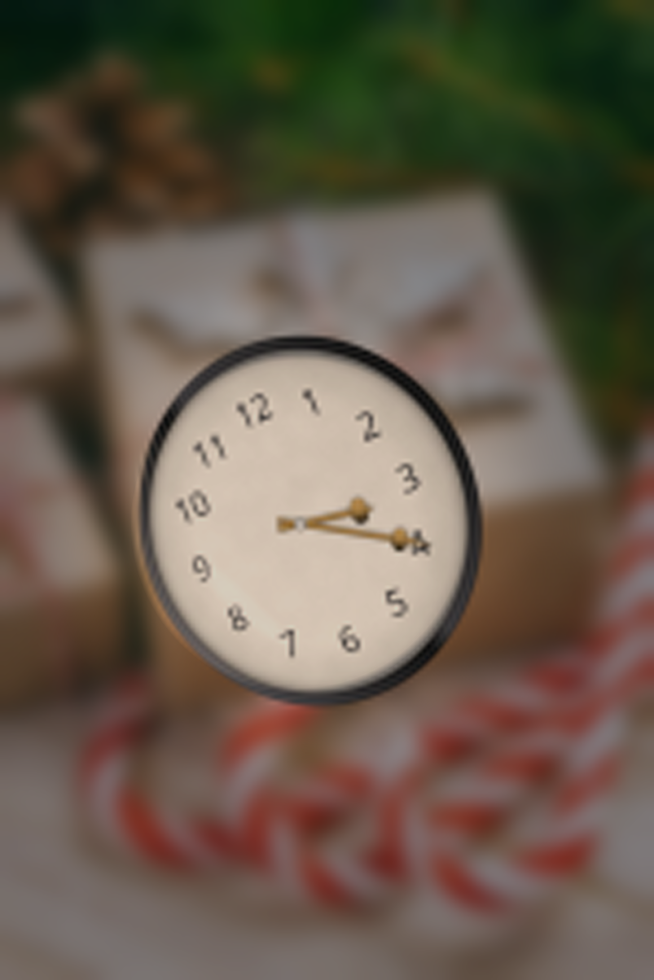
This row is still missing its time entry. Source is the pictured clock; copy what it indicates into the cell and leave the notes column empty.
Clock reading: 3:20
